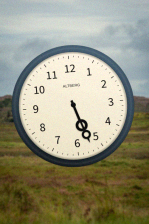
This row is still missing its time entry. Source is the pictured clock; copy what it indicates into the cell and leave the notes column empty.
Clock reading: 5:27
